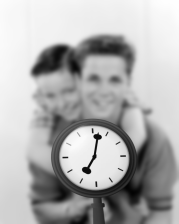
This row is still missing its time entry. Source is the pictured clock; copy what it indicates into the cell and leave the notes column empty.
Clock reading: 7:02
